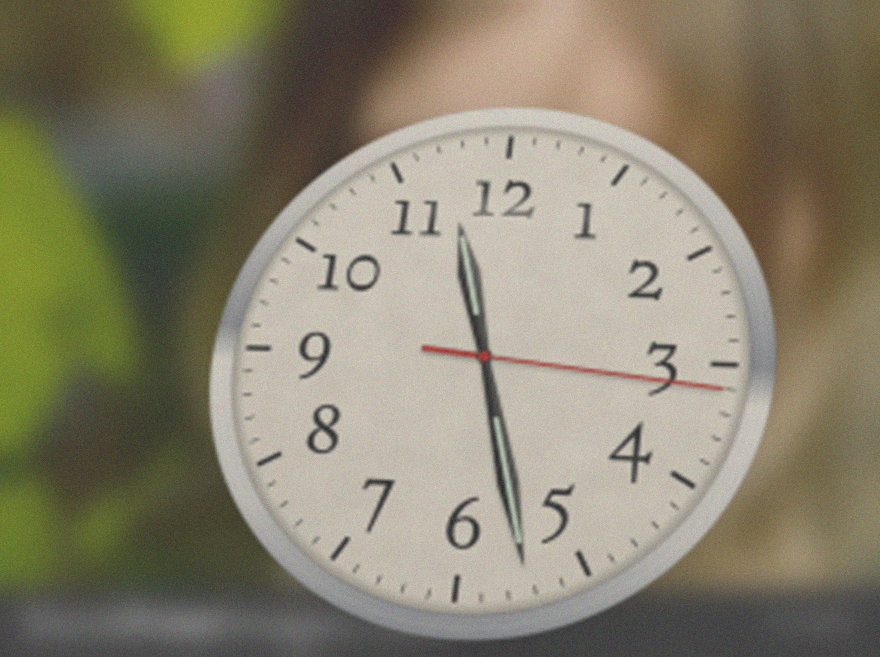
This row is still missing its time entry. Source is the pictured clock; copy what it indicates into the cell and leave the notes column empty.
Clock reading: 11:27:16
